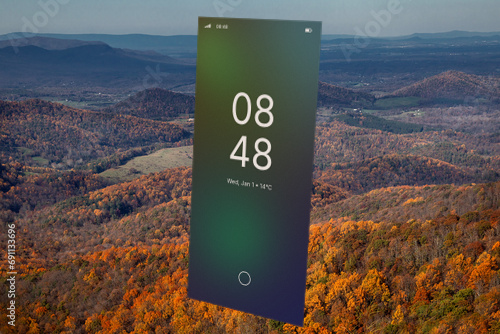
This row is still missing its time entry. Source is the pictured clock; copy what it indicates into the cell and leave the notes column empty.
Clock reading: 8:48
